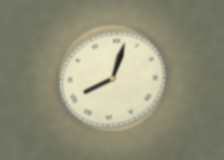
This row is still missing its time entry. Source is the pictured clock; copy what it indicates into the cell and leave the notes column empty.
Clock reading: 8:02
